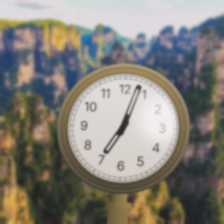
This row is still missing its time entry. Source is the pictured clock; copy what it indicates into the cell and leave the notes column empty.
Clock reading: 7:03
